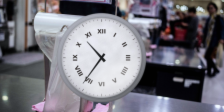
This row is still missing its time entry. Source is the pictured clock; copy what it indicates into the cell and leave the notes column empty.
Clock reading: 10:36
